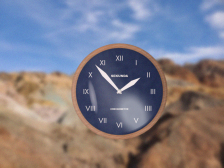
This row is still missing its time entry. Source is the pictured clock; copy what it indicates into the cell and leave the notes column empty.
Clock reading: 1:53
